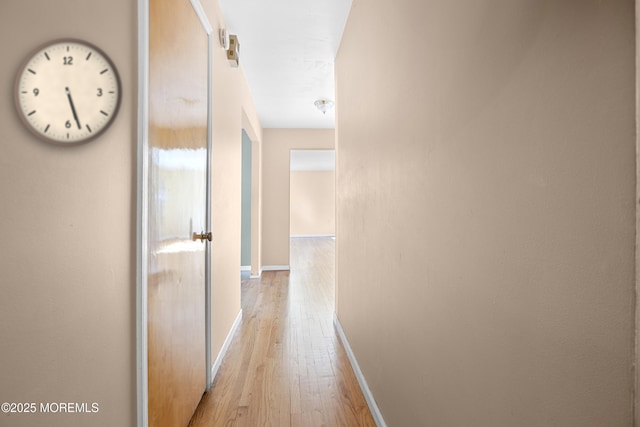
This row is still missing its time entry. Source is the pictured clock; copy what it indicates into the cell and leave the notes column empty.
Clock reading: 5:27
